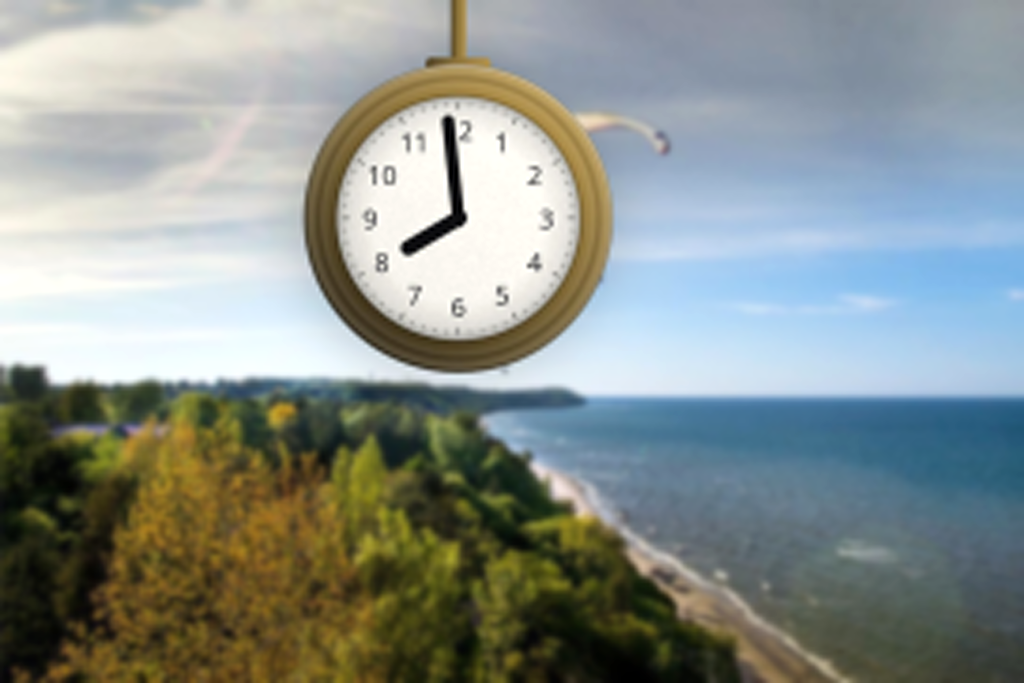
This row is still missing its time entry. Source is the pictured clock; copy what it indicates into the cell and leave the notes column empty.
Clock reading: 7:59
